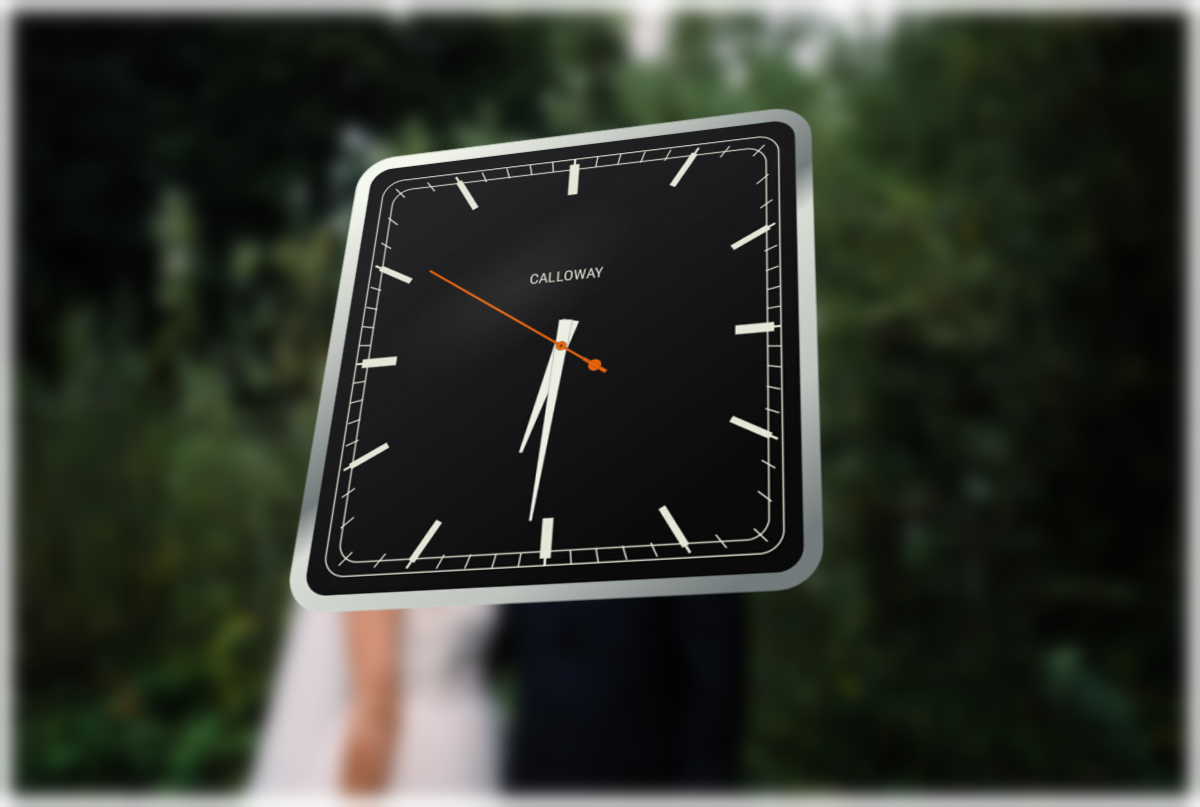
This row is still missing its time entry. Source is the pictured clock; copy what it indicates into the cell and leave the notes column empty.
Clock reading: 6:30:51
